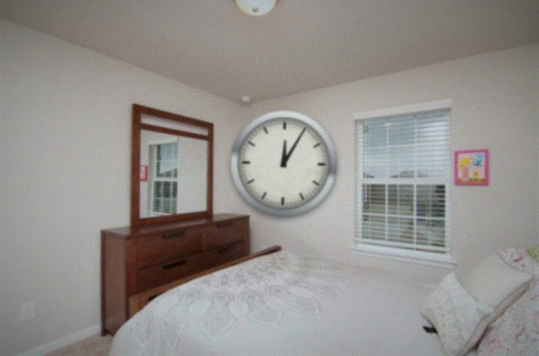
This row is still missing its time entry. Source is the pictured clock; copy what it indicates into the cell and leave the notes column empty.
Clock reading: 12:05
